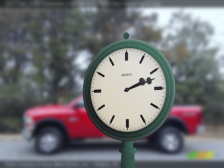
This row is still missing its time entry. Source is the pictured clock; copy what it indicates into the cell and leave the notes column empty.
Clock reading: 2:12
